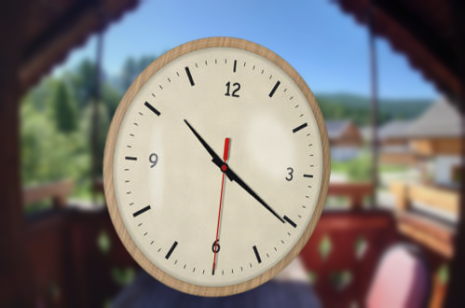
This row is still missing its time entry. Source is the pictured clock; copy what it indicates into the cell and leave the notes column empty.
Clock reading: 10:20:30
